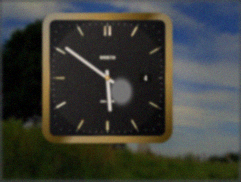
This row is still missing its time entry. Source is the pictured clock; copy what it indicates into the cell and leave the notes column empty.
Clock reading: 5:51
